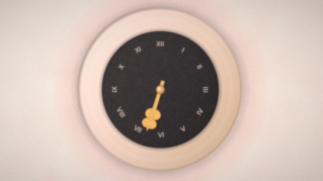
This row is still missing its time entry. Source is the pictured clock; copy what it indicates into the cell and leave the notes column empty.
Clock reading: 6:33
